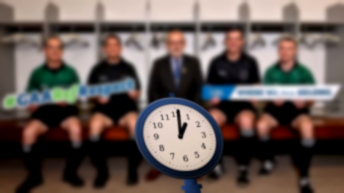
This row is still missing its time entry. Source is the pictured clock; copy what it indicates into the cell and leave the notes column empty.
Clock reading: 1:01
